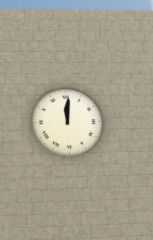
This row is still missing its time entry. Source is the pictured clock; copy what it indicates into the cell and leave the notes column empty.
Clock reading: 12:01
